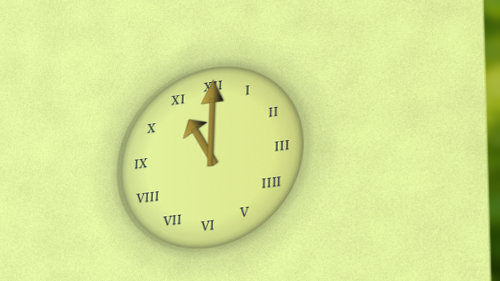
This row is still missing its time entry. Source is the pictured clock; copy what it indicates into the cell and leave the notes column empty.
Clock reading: 11:00
